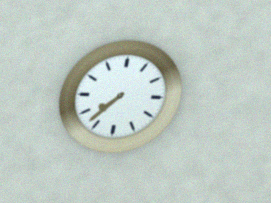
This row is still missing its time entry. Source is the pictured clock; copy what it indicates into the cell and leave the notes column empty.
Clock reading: 7:37
